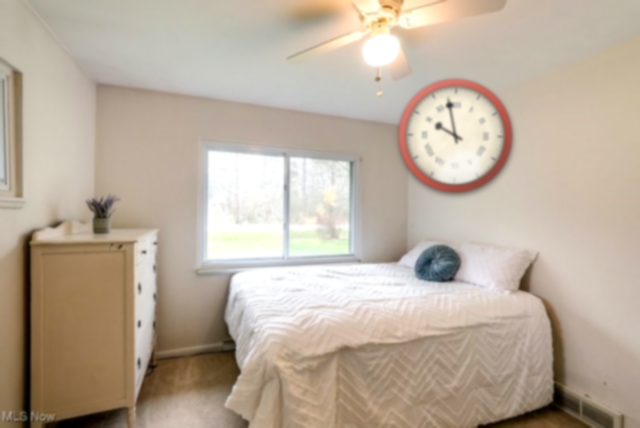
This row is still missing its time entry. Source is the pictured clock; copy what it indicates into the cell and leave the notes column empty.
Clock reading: 9:58
